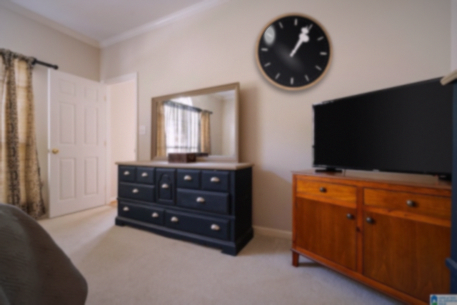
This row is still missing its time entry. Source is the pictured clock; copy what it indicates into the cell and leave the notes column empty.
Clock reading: 1:04
